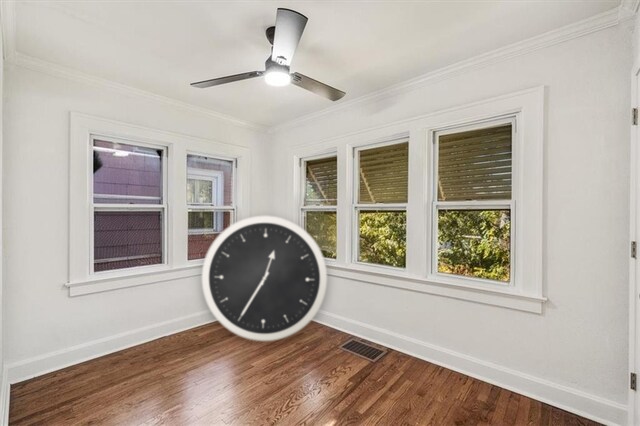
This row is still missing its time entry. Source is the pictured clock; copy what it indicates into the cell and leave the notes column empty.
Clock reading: 12:35
